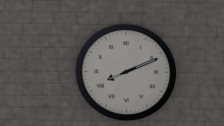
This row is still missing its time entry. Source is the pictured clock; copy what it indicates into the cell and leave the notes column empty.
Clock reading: 8:11
